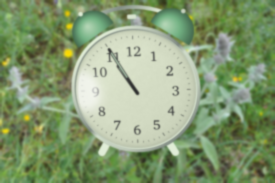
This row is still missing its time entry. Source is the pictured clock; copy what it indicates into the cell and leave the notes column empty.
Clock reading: 10:55
